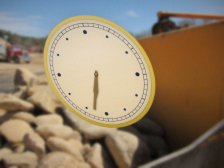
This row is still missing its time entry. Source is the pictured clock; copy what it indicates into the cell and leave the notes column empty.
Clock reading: 6:33
